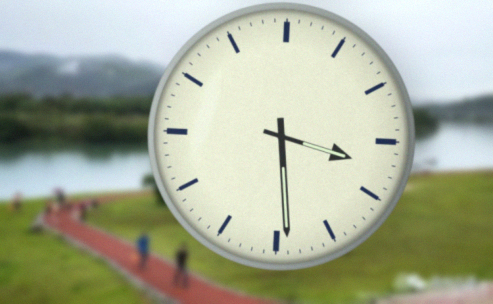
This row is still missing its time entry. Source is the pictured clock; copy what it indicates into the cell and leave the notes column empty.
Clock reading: 3:29
